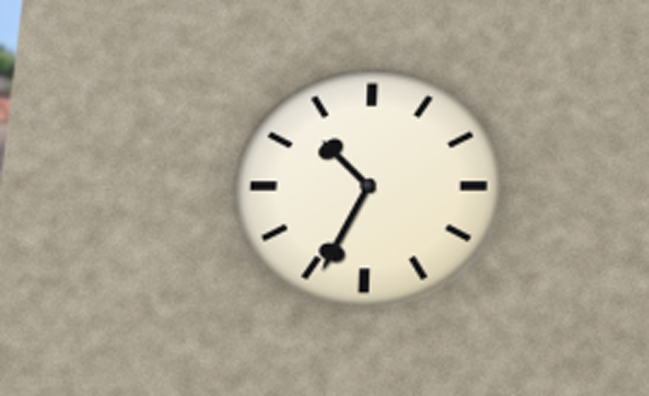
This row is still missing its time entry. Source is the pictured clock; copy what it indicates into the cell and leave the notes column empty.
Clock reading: 10:34
